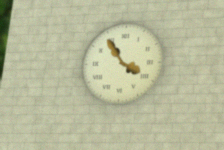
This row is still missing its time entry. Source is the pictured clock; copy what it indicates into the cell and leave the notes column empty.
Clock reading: 3:54
